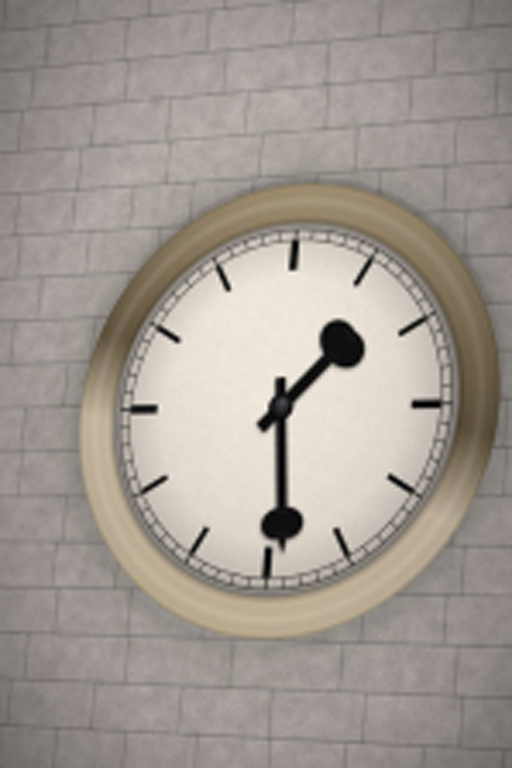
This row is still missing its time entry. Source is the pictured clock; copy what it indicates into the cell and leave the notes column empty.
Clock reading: 1:29
